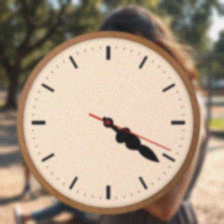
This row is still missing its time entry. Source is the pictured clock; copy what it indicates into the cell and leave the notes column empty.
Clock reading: 4:21:19
